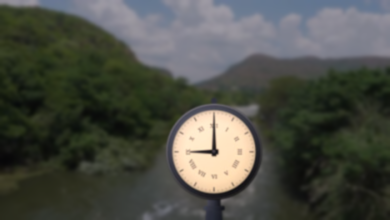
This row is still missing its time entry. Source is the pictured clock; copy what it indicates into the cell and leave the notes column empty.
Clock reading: 9:00
